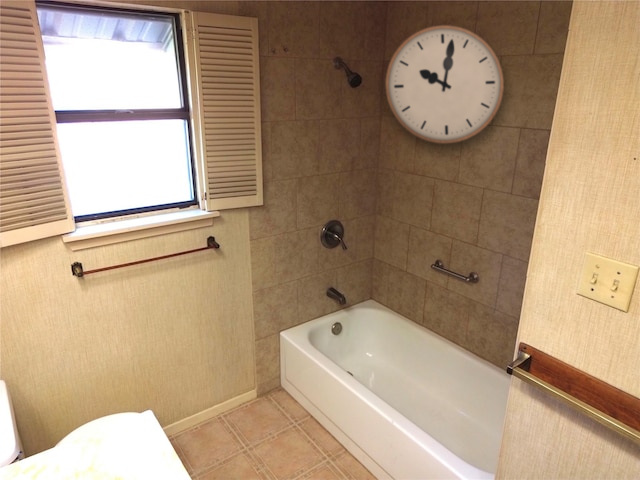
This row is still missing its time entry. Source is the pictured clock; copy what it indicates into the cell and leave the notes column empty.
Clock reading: 10:02
